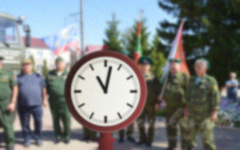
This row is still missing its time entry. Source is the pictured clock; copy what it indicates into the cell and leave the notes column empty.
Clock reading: 11:02
